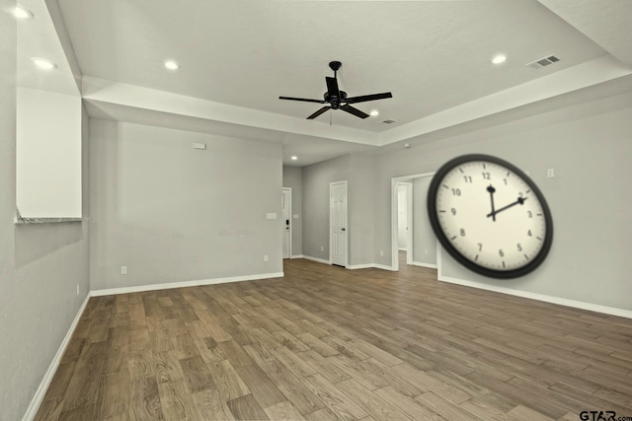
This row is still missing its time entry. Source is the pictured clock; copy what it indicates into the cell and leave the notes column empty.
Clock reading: 12:11
